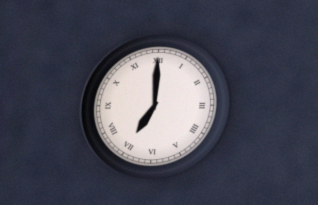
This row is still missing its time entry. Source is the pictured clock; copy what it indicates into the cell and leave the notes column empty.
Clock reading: 7:00
